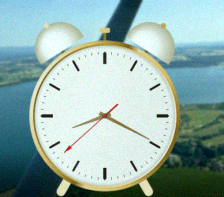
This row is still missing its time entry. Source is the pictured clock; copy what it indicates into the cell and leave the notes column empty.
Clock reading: 8:19:38
